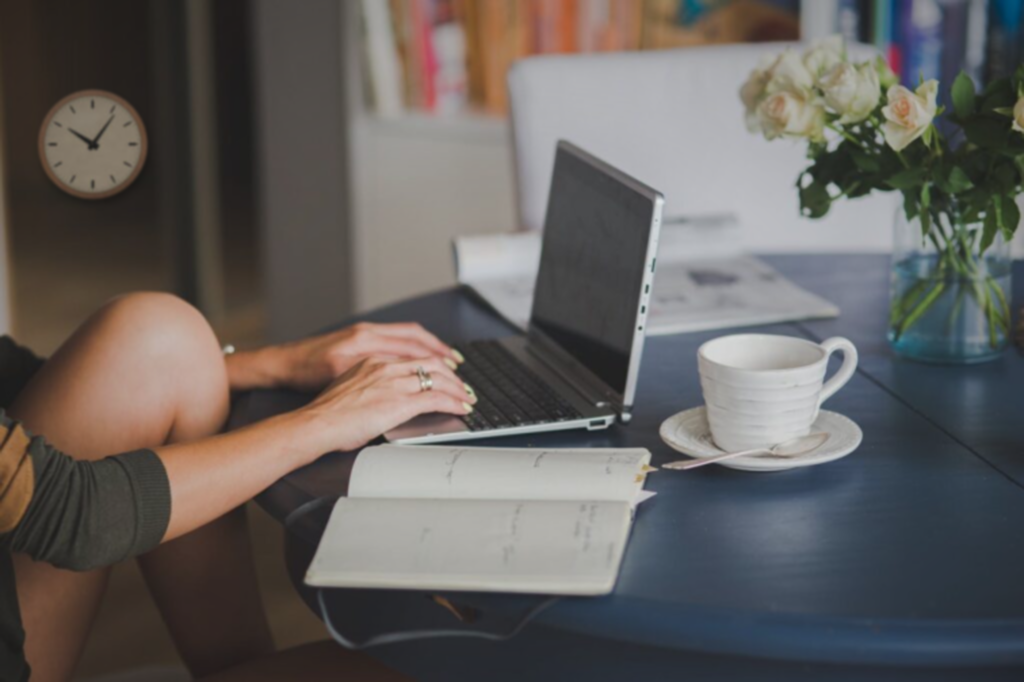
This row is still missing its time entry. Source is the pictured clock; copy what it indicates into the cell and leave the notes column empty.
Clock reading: 10:06
